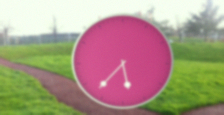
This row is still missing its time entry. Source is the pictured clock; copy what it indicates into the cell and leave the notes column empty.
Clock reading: 5:37
